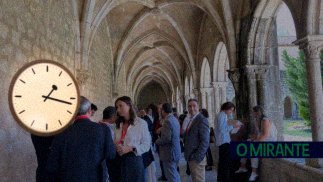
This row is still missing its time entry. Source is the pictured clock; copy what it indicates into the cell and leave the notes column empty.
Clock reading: 1:17
